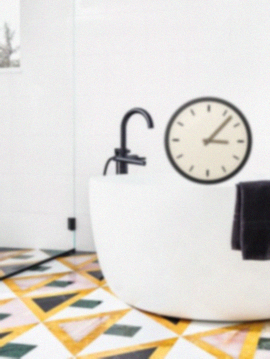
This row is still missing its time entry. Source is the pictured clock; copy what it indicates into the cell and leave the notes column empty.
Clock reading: 3:07
